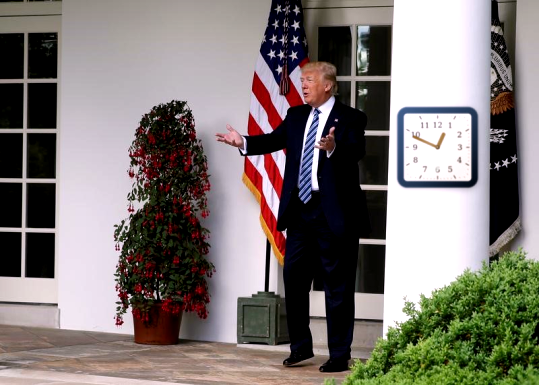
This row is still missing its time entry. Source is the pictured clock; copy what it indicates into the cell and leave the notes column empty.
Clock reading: 12:49
